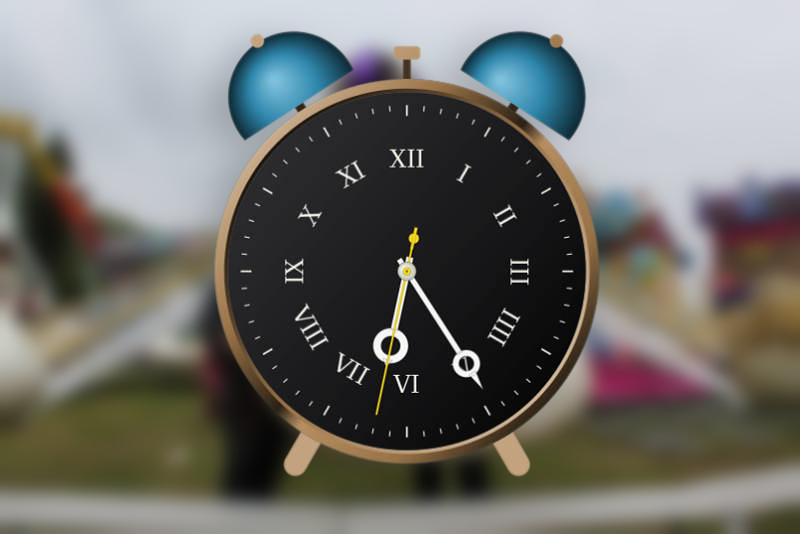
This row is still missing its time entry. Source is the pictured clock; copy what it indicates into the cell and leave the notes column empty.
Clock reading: 6:24:32
